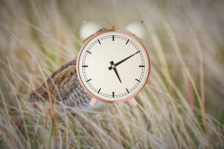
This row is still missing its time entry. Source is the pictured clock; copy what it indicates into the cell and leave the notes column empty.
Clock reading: 5:10
